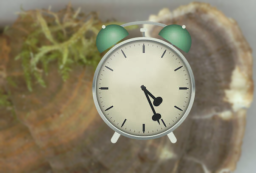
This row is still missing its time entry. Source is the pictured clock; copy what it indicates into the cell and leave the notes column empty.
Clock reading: 4:26
